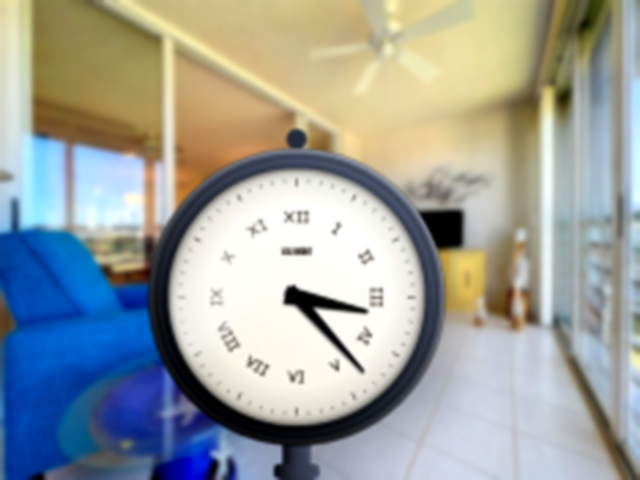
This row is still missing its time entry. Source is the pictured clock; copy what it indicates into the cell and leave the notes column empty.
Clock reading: 3:23
